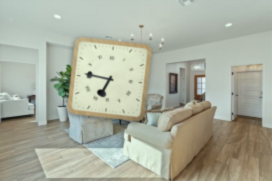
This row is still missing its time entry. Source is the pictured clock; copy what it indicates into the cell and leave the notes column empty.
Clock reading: 6:46
